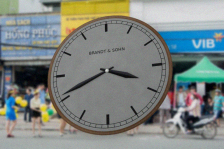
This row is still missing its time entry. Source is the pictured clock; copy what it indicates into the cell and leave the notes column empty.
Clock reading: 3:41
